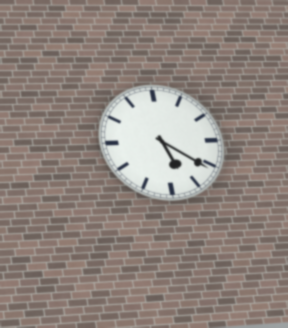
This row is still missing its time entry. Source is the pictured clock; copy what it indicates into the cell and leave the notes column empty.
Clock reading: 5:21
